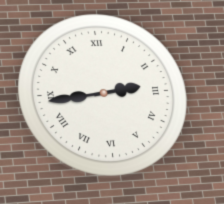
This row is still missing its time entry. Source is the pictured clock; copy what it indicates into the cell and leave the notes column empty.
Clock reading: 2:44
